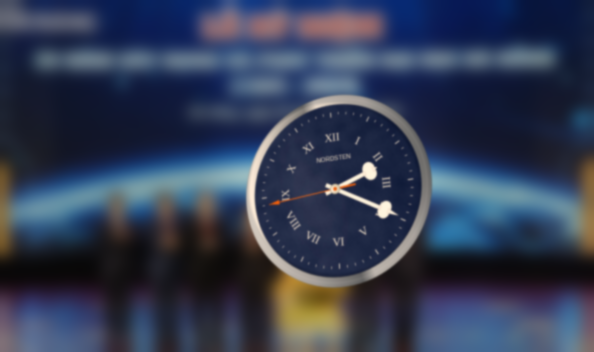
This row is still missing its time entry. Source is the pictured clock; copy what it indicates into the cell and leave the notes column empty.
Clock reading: 2:19:44
